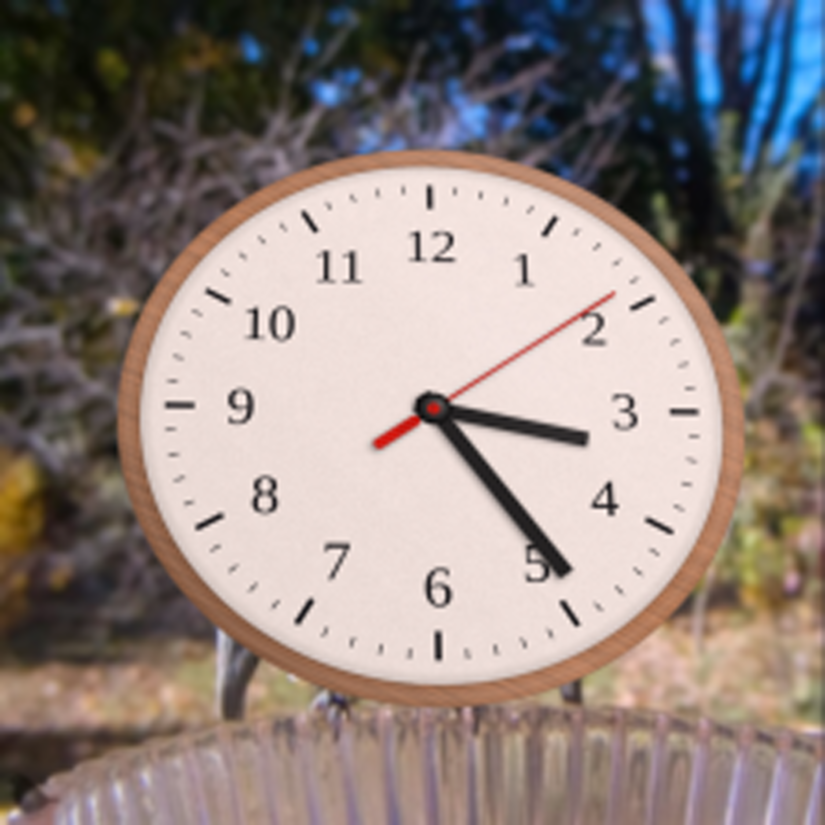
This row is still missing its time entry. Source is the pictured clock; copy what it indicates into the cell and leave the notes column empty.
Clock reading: 3:24:09
